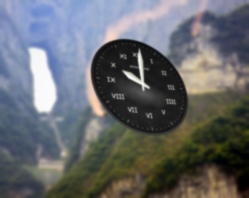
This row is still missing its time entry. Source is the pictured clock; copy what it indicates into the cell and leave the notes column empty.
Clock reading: 10:01
